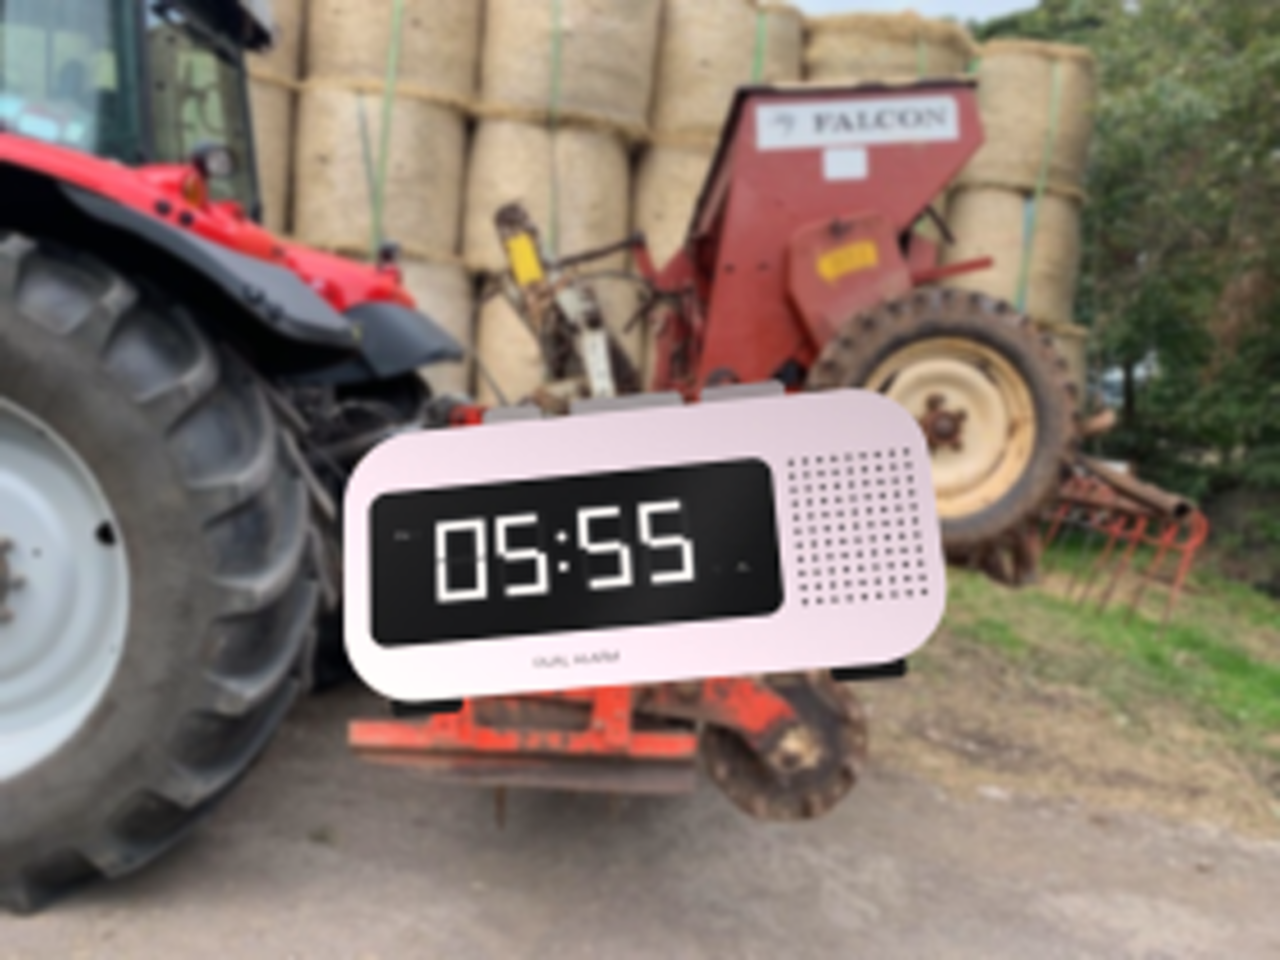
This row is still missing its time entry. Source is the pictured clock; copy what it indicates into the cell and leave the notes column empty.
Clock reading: 5:55
